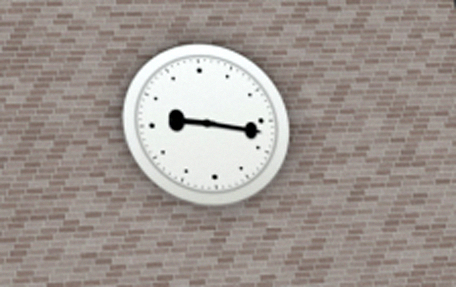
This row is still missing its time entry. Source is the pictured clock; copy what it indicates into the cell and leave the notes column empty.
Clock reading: 9:17
